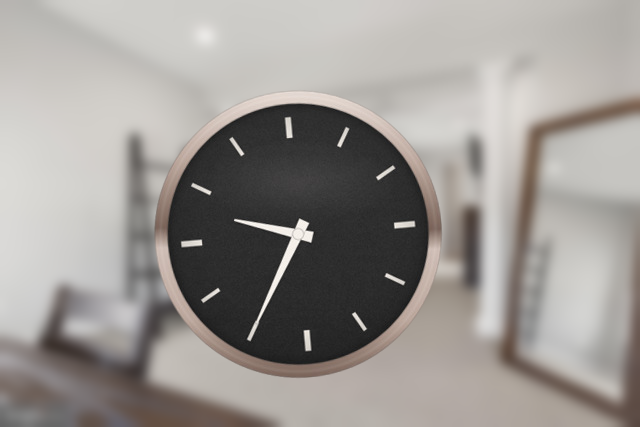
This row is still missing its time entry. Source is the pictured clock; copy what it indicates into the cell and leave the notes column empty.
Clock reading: 9:35
